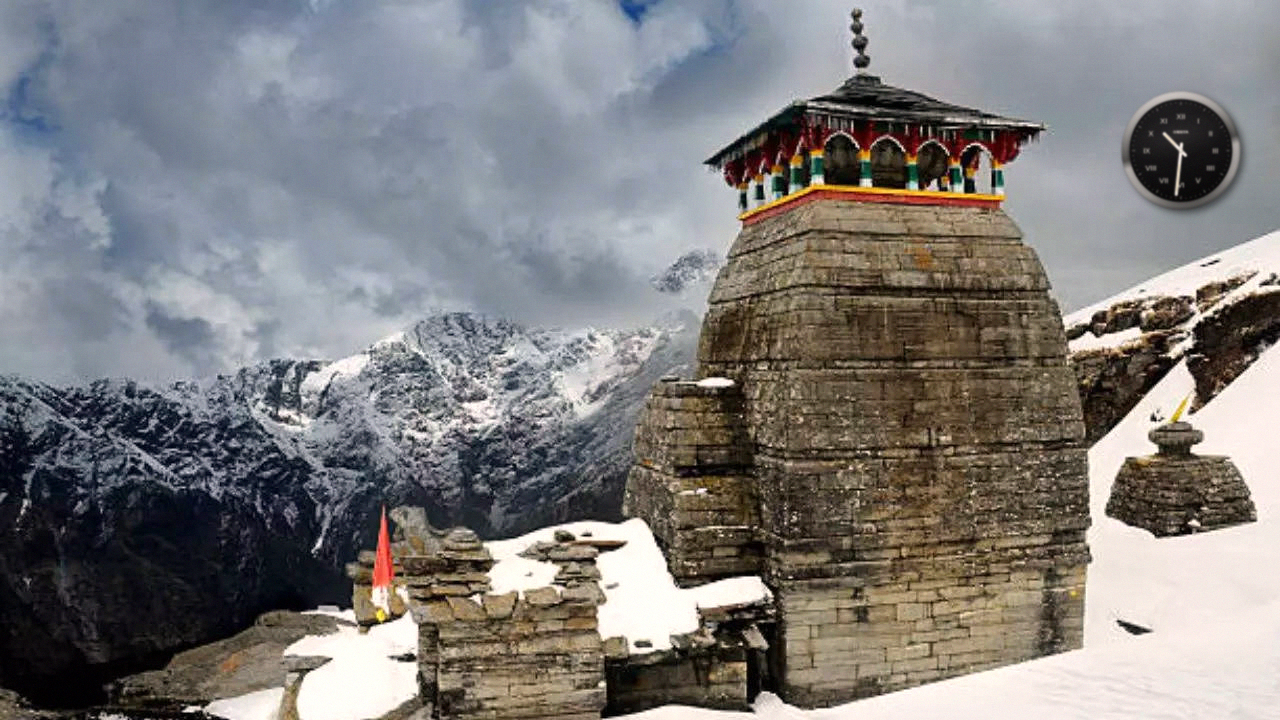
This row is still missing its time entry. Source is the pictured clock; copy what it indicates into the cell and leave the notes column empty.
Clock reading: 10:31
